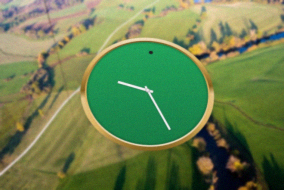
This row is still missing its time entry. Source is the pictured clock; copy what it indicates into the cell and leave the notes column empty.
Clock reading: 9:25
